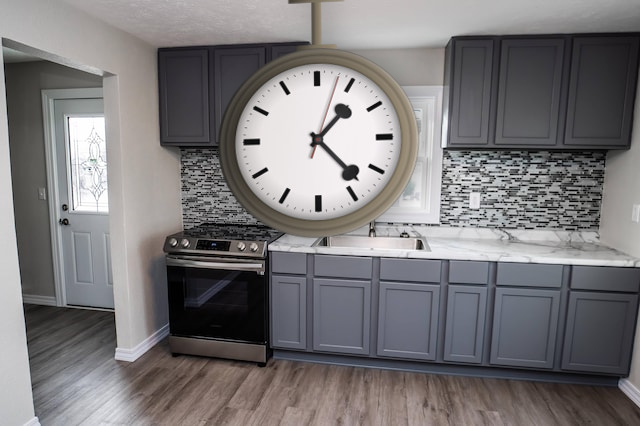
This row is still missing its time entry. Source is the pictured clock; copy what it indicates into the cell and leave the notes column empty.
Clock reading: 1:23:03
